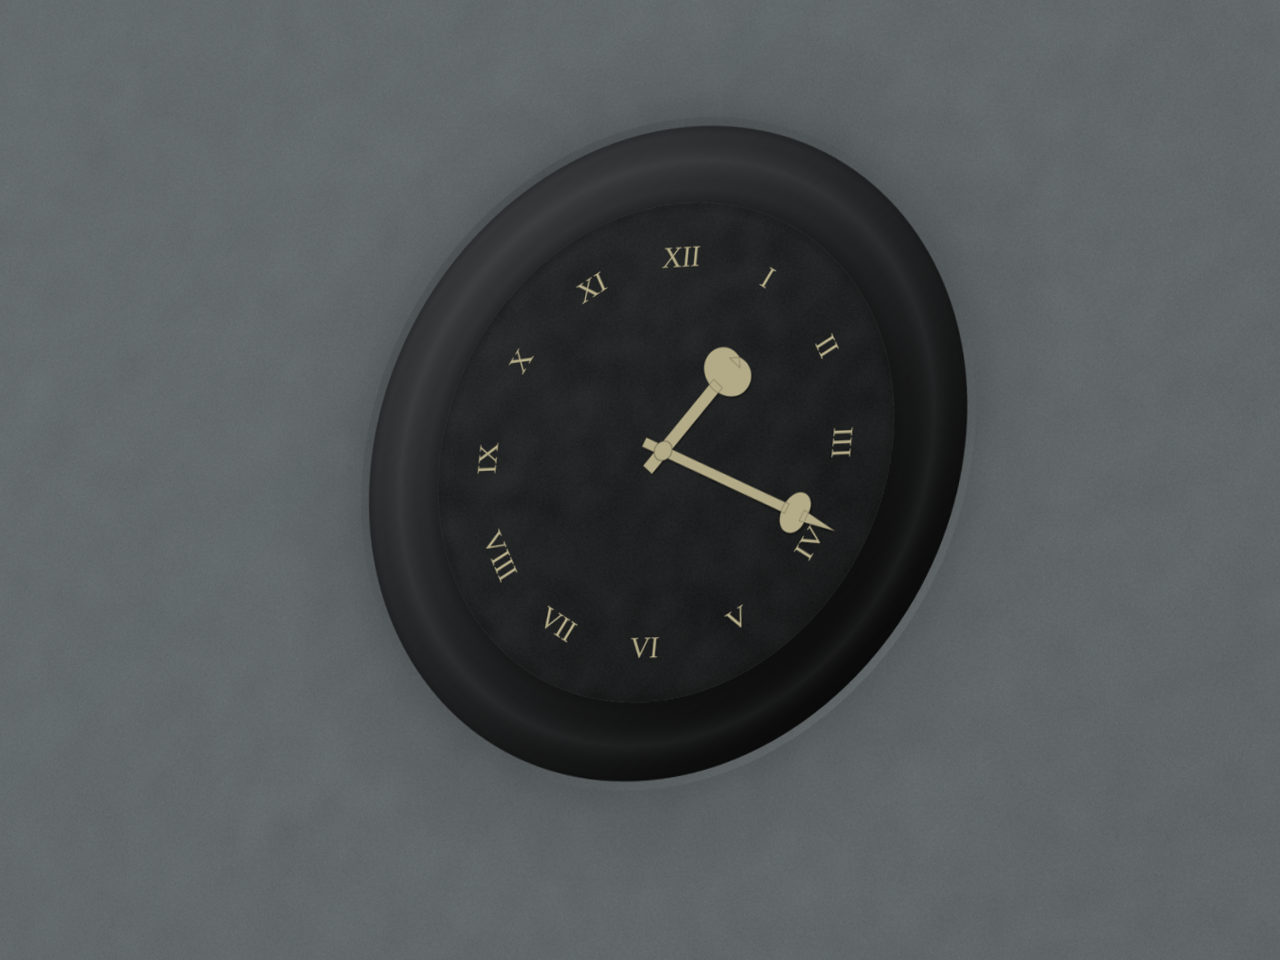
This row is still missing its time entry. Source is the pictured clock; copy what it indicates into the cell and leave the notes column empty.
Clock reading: 1:19
